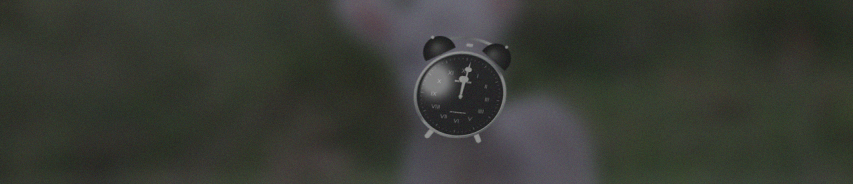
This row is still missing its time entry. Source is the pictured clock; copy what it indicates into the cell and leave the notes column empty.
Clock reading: 12:01
